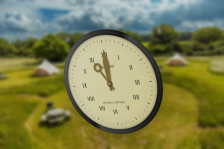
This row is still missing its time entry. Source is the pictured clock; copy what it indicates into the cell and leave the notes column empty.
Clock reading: 11:00
